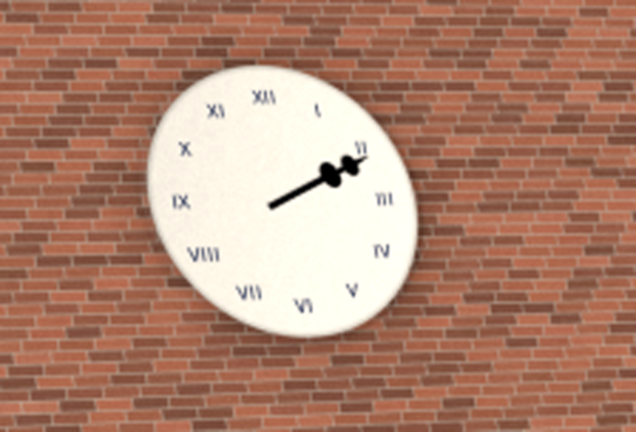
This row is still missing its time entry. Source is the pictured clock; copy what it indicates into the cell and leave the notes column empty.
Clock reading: 2:11
